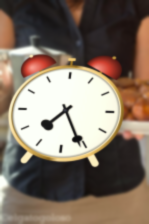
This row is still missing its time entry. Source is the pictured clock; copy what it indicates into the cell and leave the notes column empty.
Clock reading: 7:26
